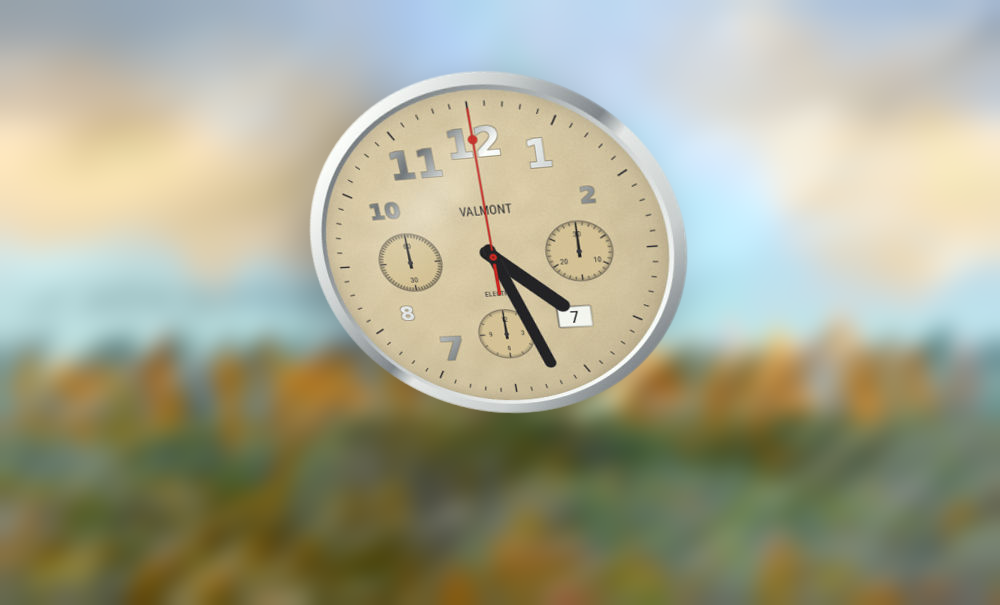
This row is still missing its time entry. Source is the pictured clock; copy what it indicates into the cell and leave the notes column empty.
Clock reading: 4:27
